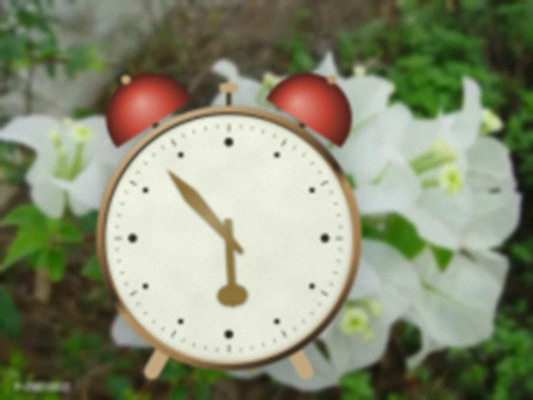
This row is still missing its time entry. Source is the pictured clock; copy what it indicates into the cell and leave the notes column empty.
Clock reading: 5:53
